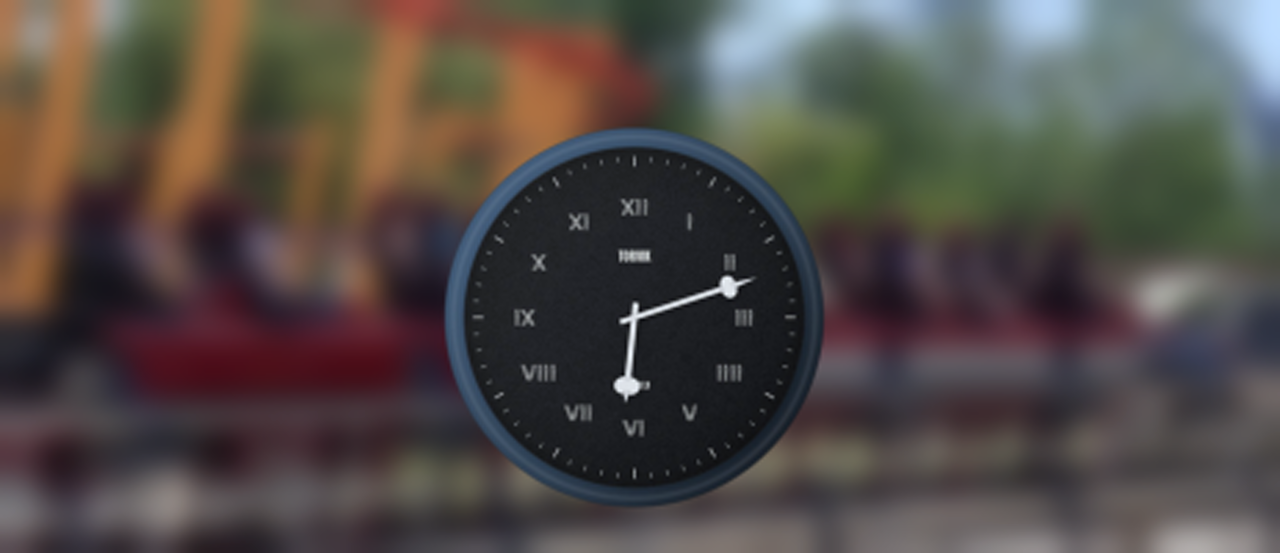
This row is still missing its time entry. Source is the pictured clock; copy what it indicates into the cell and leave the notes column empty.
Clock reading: 6:12
